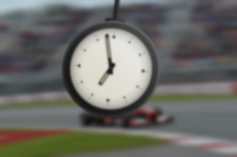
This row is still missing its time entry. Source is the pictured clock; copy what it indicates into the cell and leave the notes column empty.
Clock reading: 6:58
